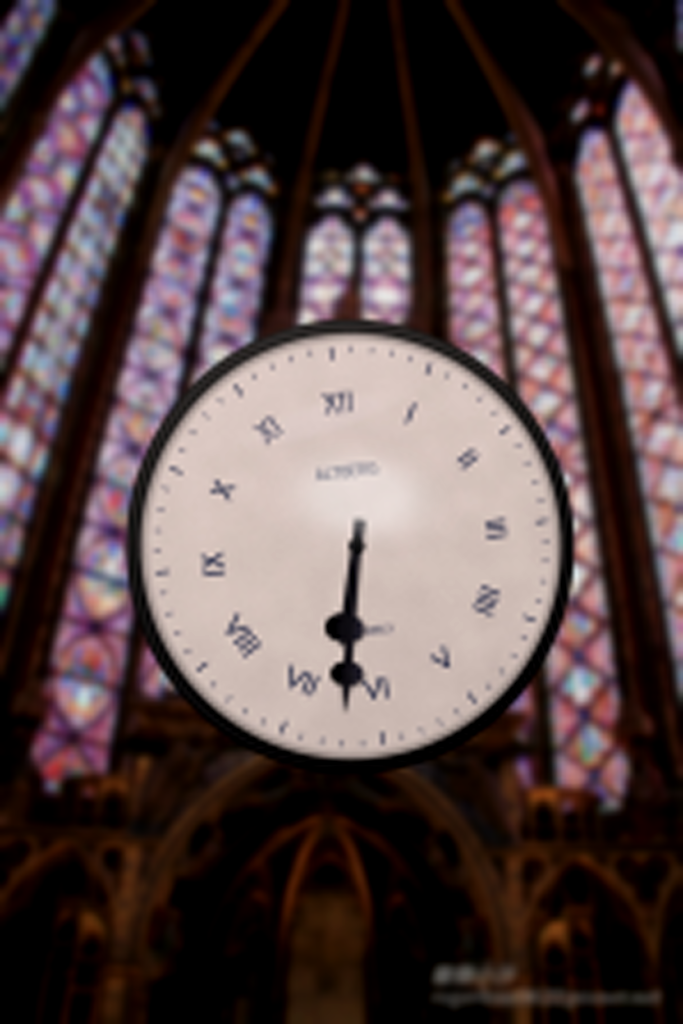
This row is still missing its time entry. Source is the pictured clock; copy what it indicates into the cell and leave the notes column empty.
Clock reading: 6:32
